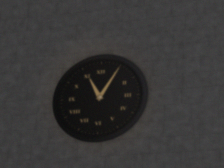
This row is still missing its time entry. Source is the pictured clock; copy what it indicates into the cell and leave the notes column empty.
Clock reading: 11:05
